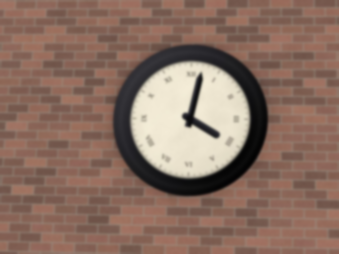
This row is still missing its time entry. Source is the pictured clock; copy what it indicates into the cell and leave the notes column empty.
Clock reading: 4:02
